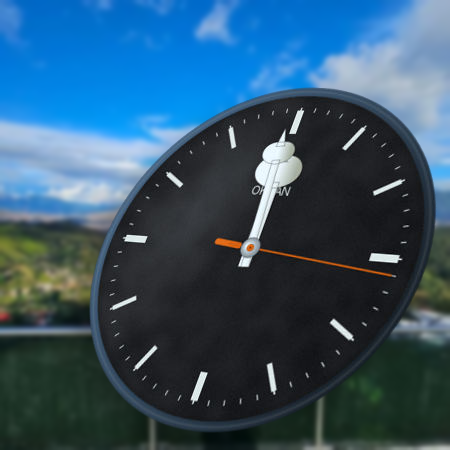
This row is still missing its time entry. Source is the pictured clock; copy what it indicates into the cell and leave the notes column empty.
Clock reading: 11:59:16
